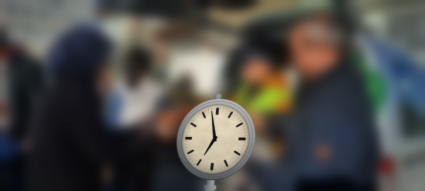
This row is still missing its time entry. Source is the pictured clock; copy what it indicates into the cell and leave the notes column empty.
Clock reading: 6:58
